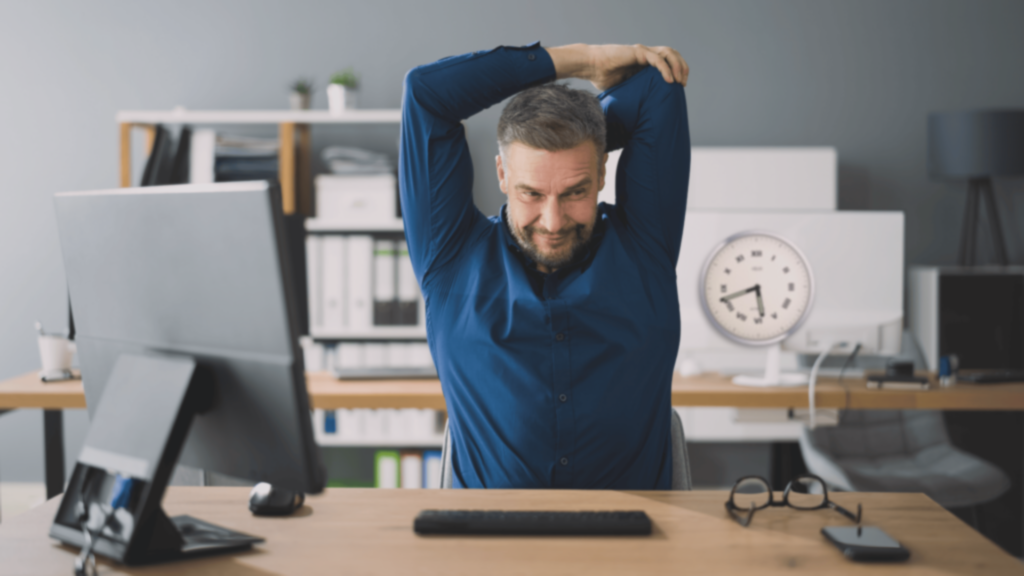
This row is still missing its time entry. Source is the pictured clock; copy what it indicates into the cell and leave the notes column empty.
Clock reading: 5:42
